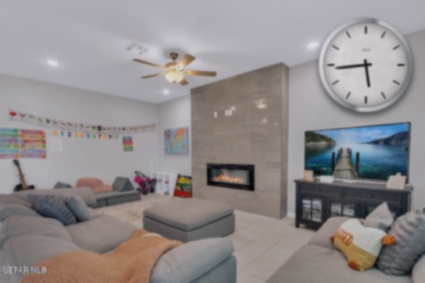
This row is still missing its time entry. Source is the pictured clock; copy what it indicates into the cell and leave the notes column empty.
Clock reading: 5:44
